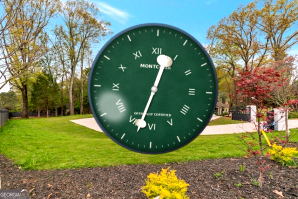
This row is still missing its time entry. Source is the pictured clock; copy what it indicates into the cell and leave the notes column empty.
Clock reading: 12:33
